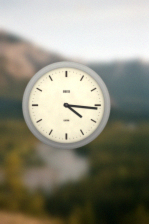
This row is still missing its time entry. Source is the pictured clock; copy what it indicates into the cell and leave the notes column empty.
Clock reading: 4:16
